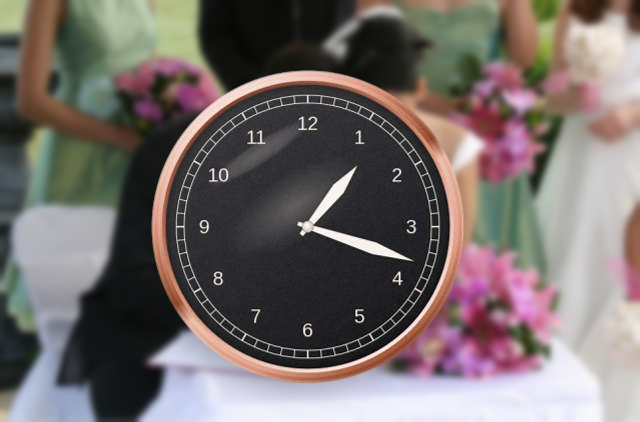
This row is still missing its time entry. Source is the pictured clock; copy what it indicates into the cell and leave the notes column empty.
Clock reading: 1:18
